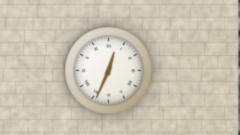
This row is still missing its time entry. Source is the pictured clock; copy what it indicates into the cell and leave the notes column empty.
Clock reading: 12:34
